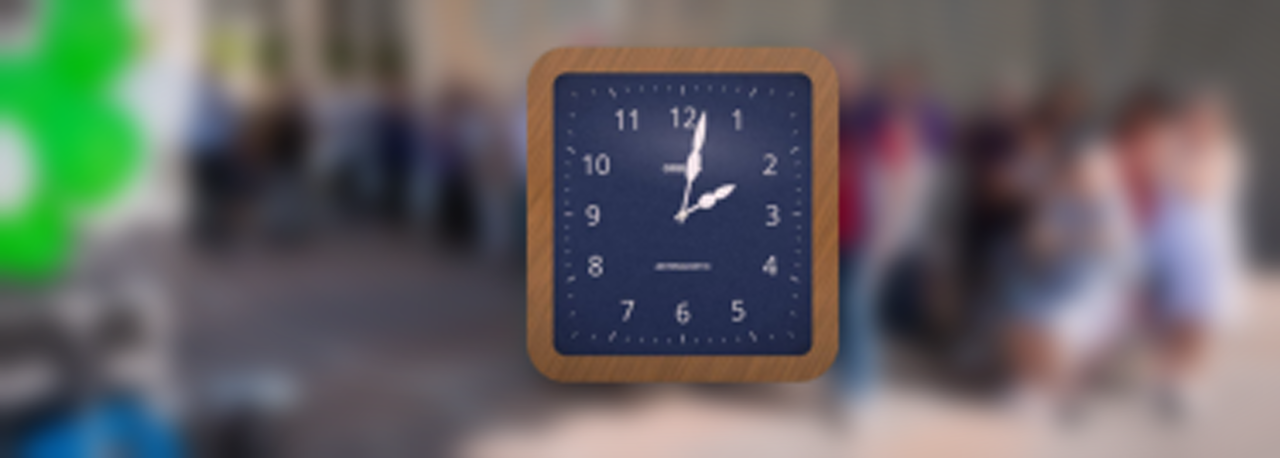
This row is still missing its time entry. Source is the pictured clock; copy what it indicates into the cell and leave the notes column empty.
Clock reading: 2:02
